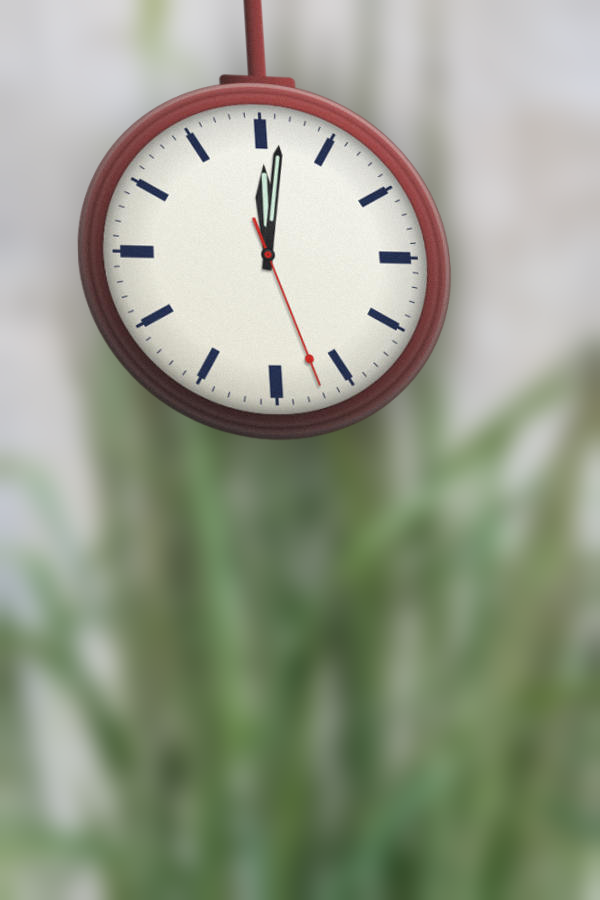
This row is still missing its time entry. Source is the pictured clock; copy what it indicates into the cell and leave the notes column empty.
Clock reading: 12:01:27
